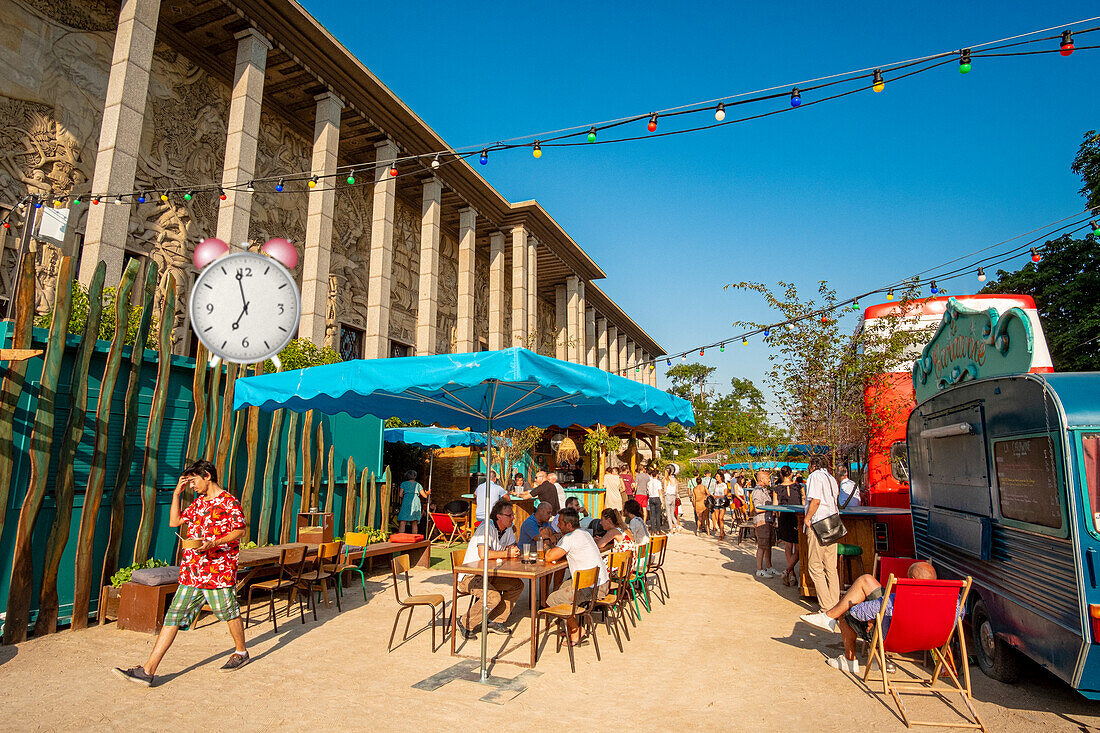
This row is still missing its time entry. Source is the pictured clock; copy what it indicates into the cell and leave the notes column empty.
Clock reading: 6:58
